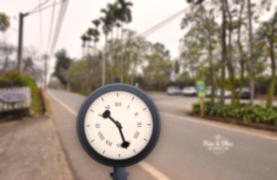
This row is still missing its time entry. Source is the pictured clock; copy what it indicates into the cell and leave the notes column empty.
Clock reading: 10:27
